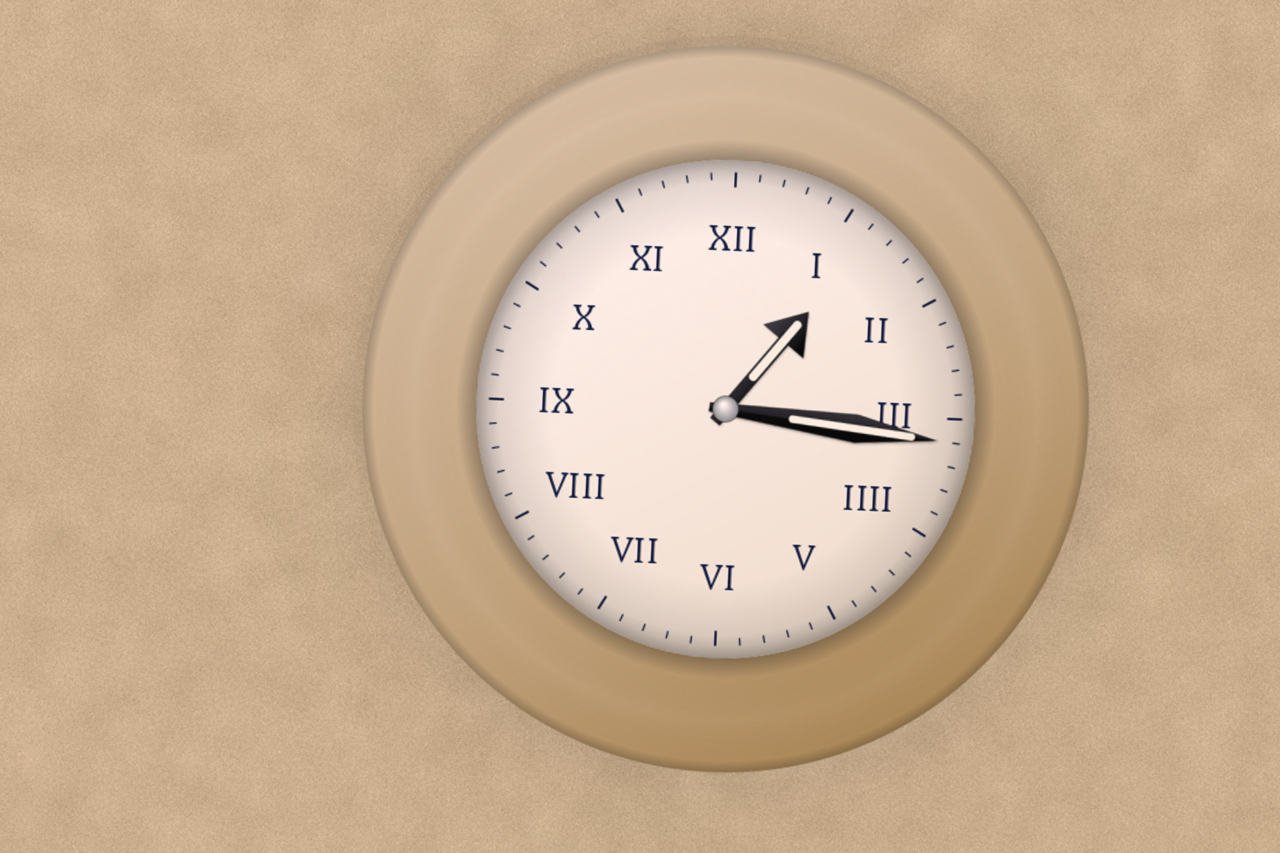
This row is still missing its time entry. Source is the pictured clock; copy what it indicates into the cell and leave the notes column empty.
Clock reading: 1:16
